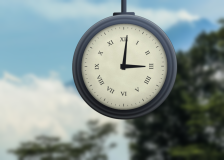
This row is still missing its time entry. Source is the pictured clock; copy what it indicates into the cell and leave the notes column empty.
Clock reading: 3:01
